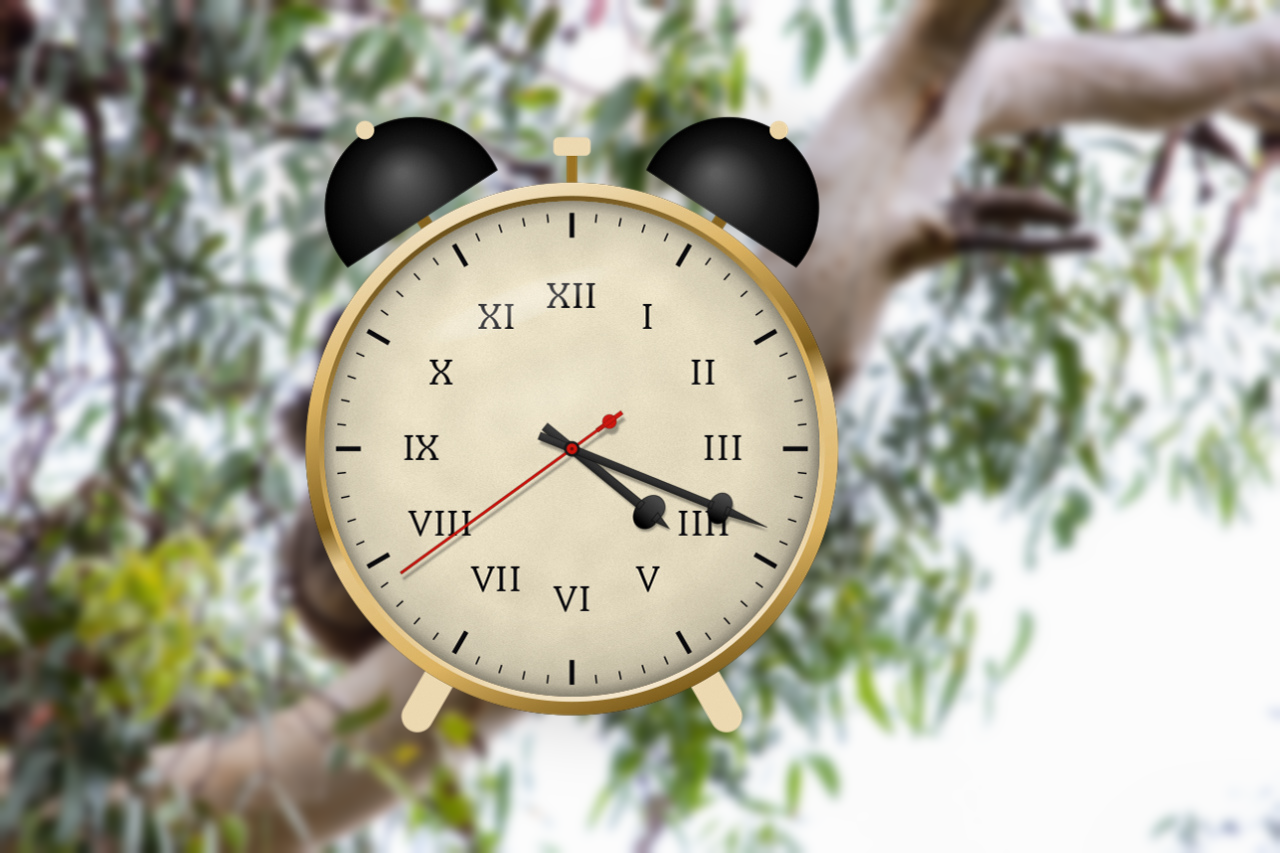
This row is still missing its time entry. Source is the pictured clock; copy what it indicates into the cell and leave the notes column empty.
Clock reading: 4:18:39
